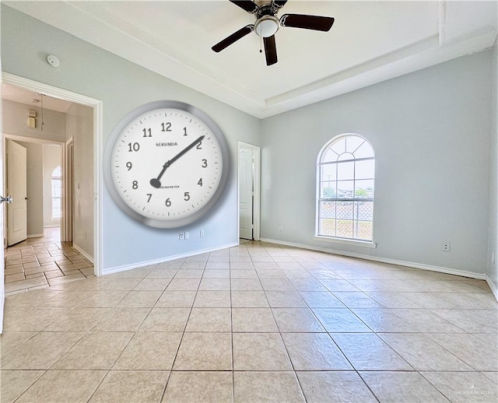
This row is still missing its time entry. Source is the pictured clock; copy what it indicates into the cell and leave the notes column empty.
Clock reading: 7:09
